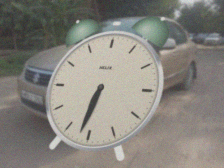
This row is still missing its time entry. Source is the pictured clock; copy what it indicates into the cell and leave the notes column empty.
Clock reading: 6:32
